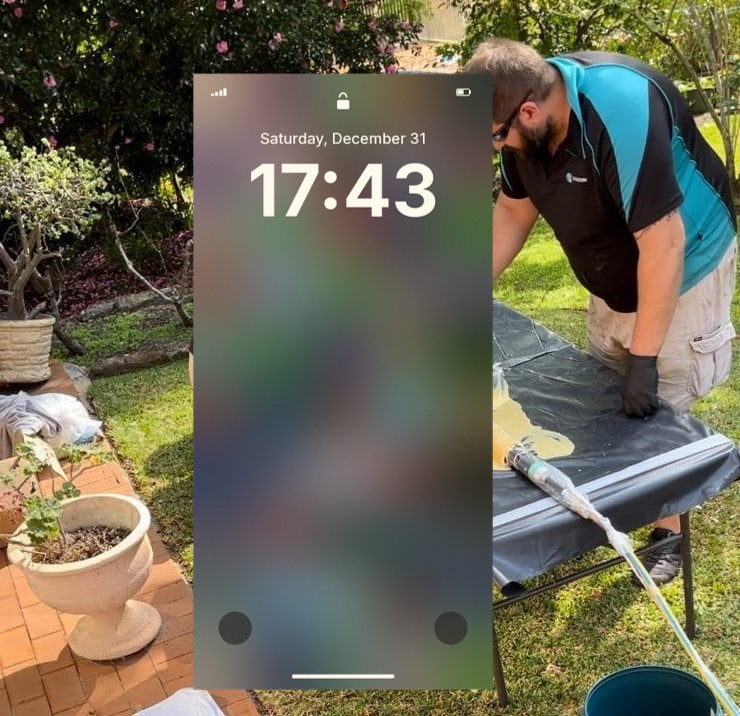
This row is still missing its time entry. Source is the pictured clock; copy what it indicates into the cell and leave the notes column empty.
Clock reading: 17:43
